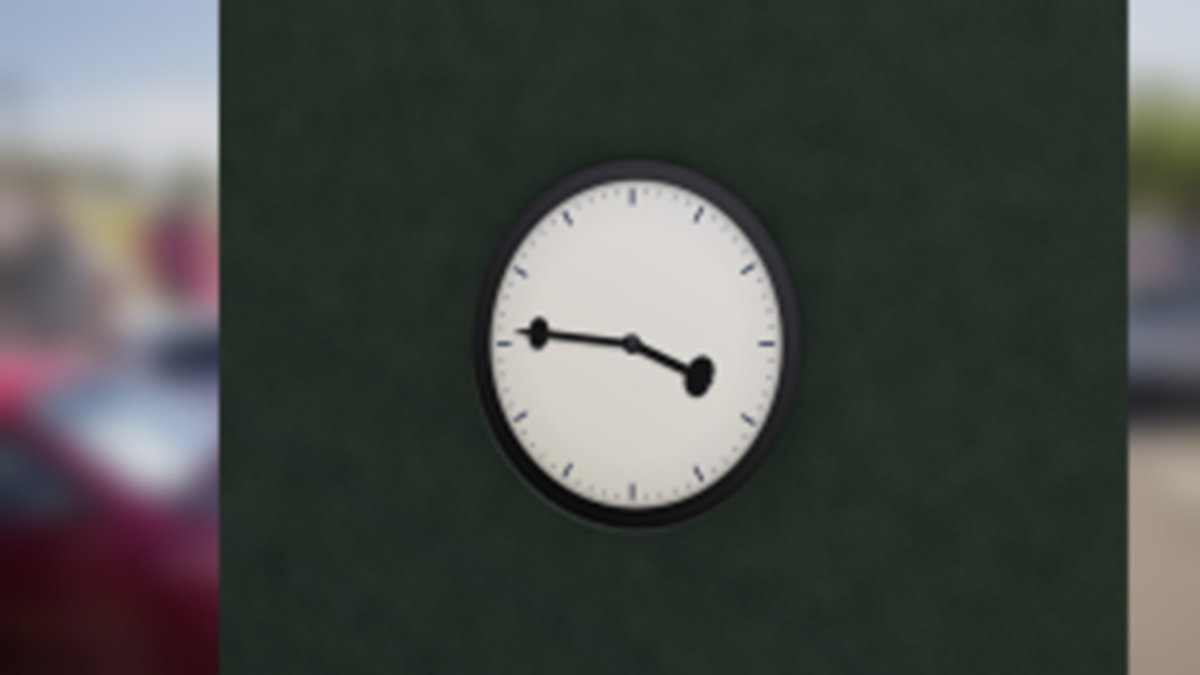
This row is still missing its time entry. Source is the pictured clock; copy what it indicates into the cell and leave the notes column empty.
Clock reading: 3:46
